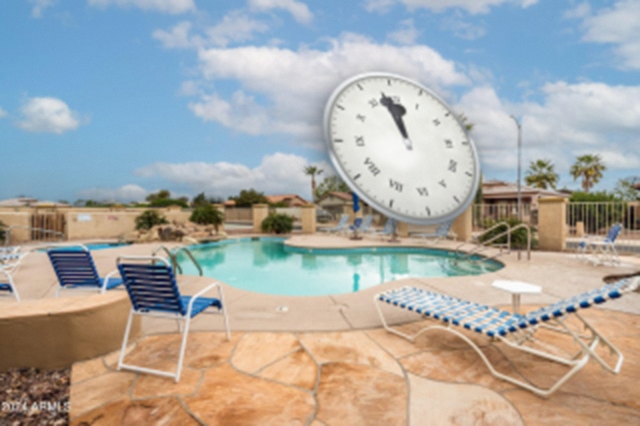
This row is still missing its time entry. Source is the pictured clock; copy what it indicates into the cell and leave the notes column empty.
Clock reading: 11:58
